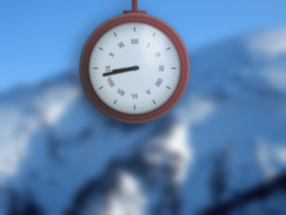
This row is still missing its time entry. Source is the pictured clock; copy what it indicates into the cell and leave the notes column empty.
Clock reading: 8:43
